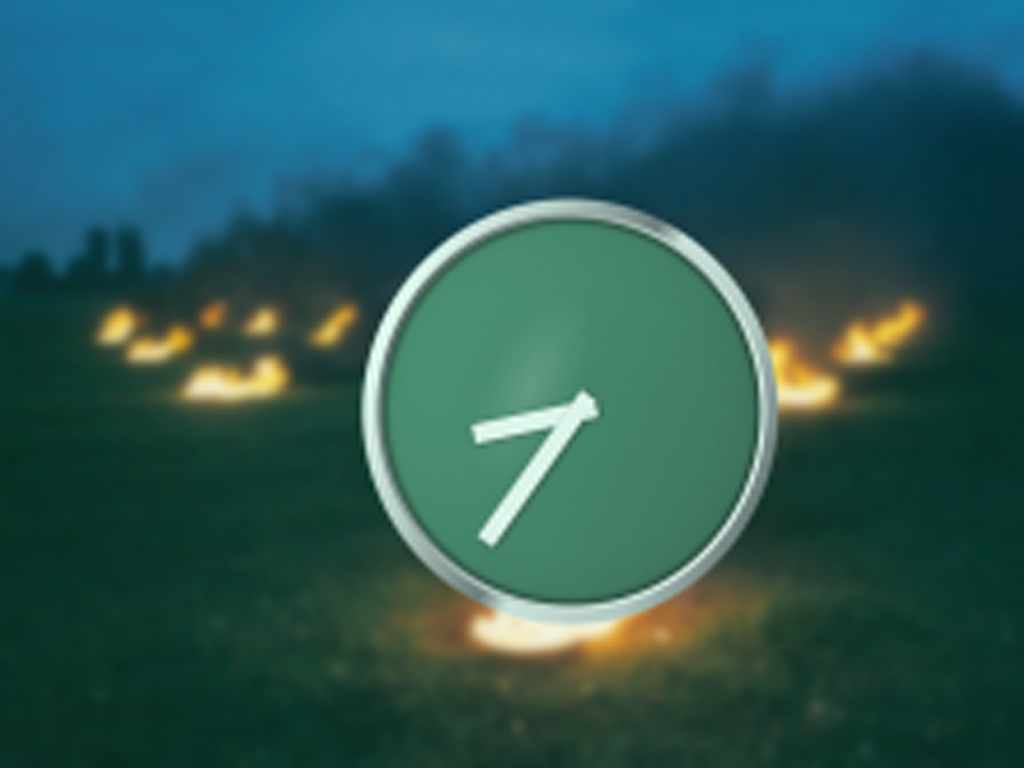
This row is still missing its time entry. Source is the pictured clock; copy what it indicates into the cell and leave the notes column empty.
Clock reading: 8:36
